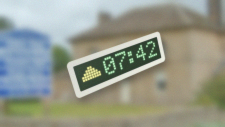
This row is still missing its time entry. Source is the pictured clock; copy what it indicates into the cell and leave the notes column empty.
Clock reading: 7:42
